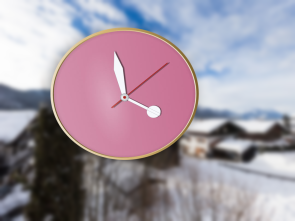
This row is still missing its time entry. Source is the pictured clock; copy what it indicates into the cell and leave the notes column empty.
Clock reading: 3:58:08
